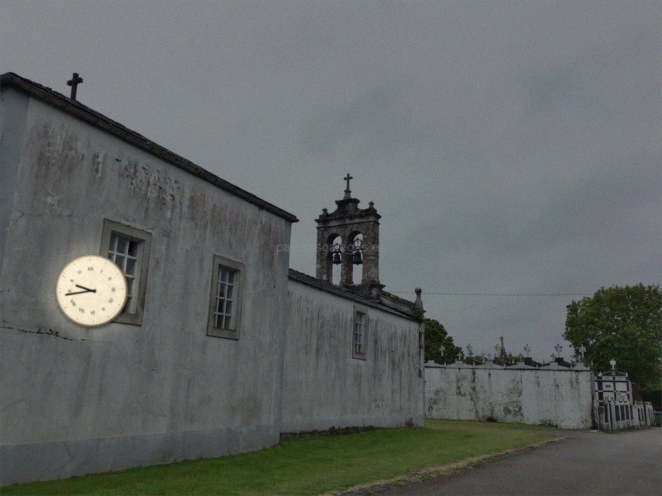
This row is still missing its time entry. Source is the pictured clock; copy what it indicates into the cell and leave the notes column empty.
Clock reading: 9:44
